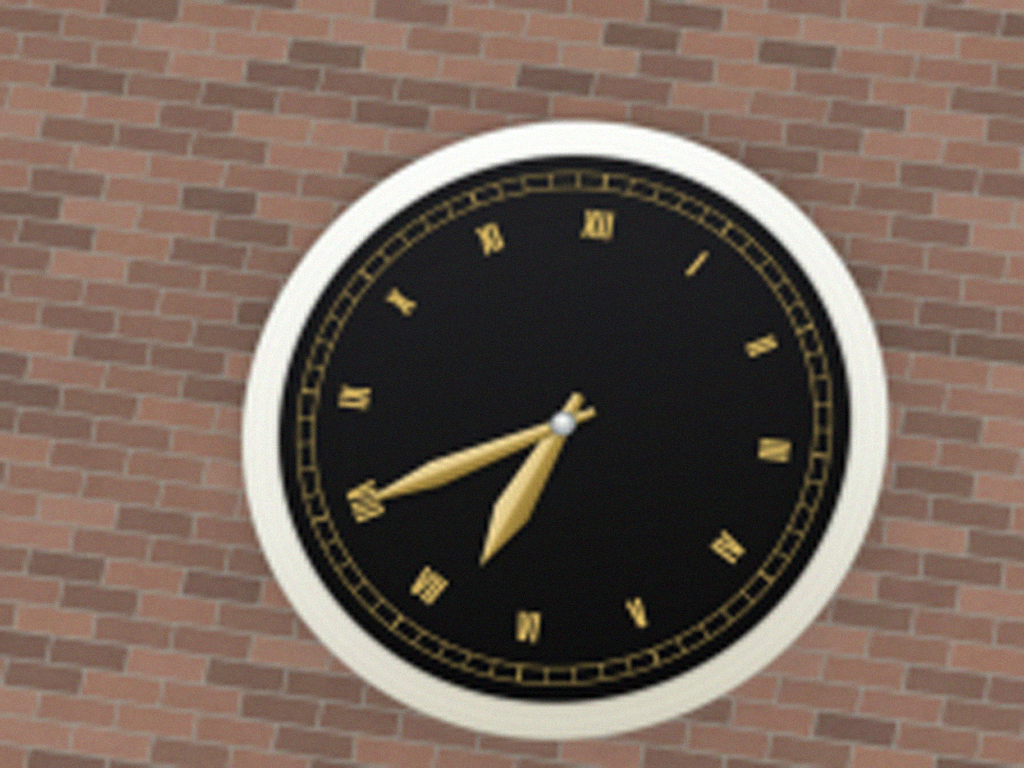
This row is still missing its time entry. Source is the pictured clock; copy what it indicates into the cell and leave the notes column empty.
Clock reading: 6:40
